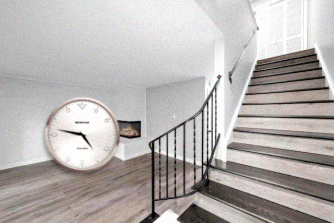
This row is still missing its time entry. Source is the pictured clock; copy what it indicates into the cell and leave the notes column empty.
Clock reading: 4:47
